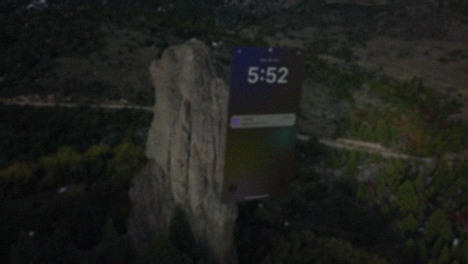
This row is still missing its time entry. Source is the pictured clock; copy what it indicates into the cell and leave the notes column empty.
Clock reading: 5:52
